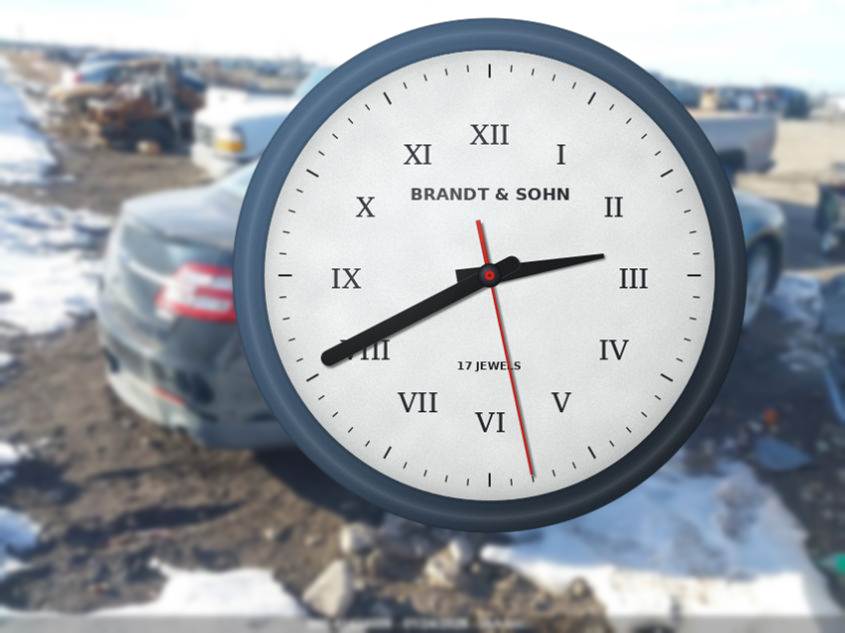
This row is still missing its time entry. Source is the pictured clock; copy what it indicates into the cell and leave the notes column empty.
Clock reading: 2:40:28
